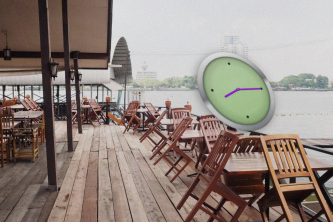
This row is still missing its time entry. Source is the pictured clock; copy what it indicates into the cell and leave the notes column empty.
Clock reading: 8:15
